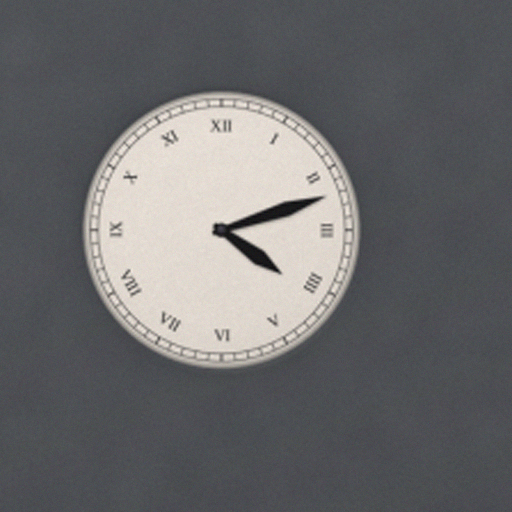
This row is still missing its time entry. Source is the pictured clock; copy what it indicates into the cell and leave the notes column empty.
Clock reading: 4:12
